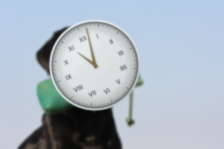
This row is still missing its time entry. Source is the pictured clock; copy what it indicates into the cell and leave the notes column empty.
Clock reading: 11:02
